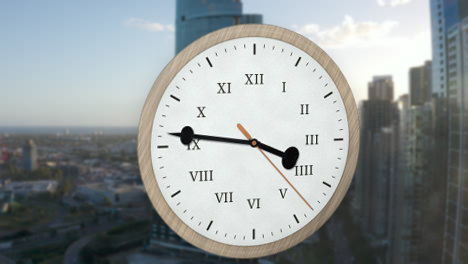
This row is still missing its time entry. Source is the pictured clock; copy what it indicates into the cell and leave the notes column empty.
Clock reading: 3:46:23
